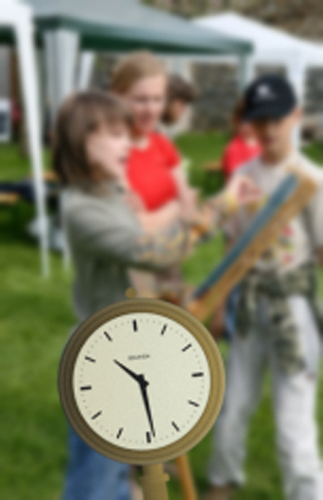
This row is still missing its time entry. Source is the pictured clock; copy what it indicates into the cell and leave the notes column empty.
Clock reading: 10:29
